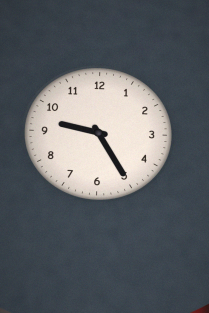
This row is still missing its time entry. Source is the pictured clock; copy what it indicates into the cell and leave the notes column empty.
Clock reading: 9:25
